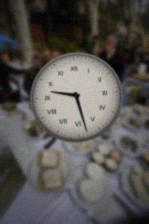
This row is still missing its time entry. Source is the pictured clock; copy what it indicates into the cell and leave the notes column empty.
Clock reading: 9:28
